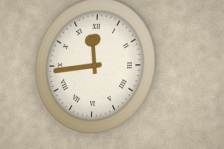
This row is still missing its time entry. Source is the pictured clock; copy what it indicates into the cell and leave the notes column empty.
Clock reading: 11:44
